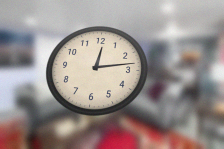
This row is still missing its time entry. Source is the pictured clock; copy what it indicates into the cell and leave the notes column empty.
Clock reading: 12:13
